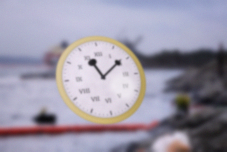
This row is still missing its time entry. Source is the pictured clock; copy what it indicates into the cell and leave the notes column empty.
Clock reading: 11:09
